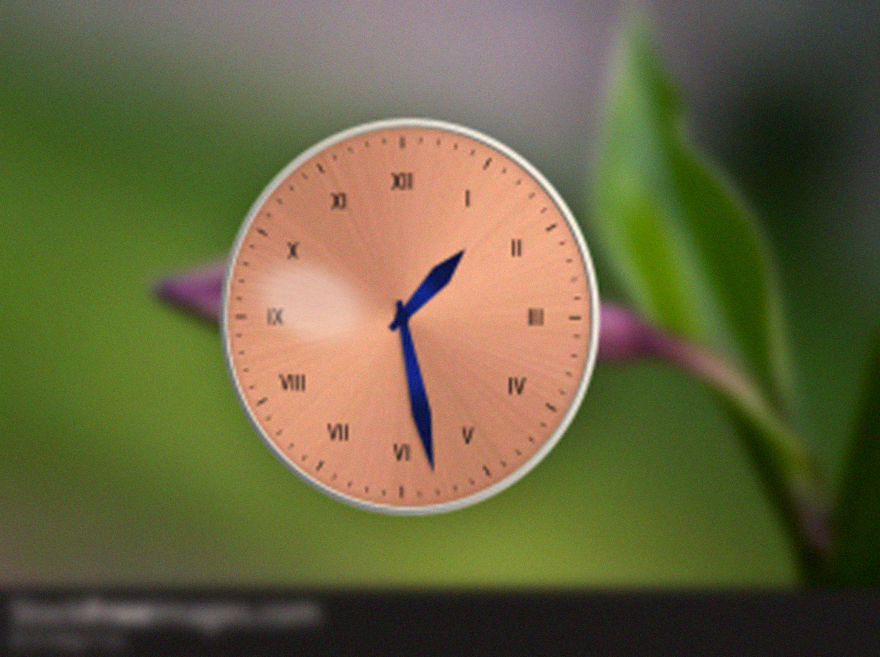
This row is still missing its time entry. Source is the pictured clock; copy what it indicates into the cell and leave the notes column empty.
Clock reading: 1:28
